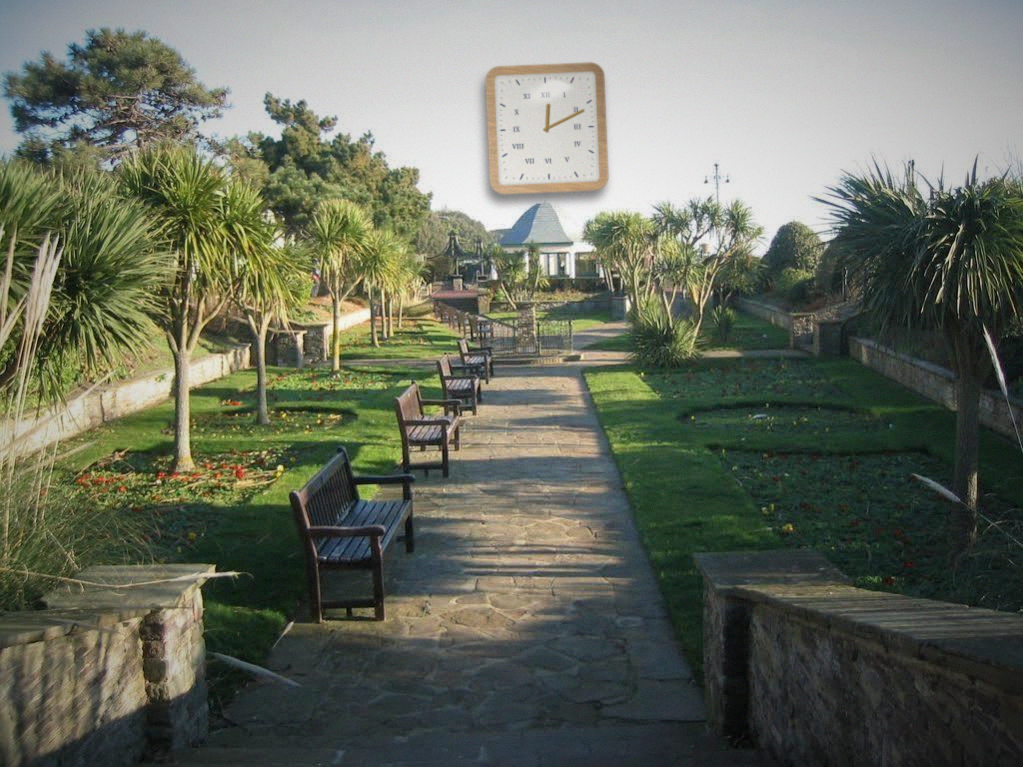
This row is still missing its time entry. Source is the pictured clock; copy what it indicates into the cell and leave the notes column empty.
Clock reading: 12:11
